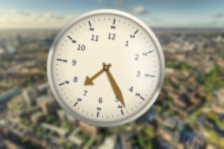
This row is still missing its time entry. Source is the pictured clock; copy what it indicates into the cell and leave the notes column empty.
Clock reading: 7:24
